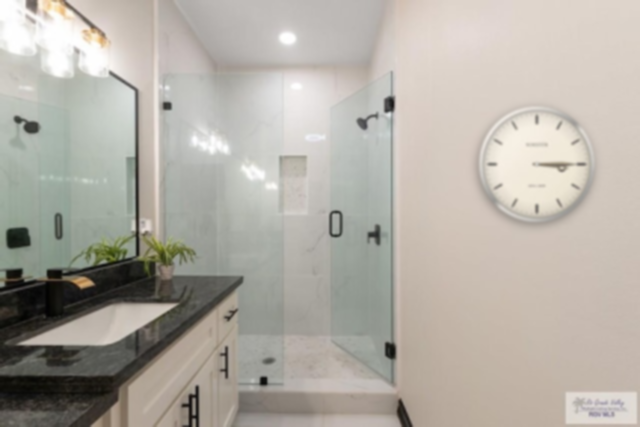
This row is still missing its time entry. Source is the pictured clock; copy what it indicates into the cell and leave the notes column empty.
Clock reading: 3:15
